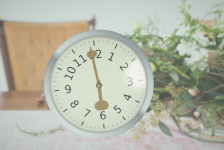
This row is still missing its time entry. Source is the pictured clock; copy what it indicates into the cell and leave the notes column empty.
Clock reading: 5:59
